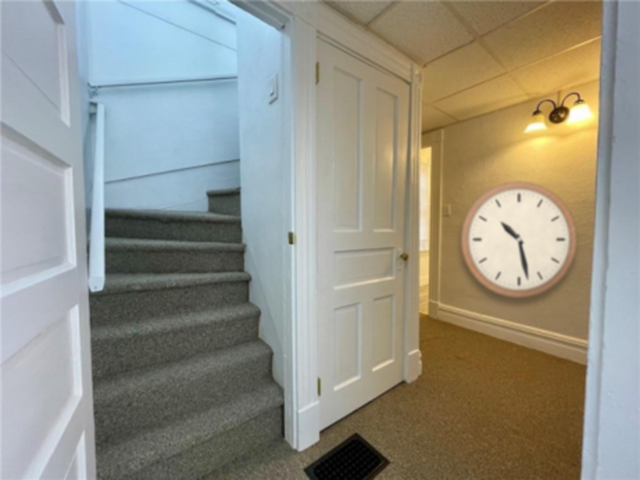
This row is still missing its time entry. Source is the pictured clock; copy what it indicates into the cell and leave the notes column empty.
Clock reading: 10:28
